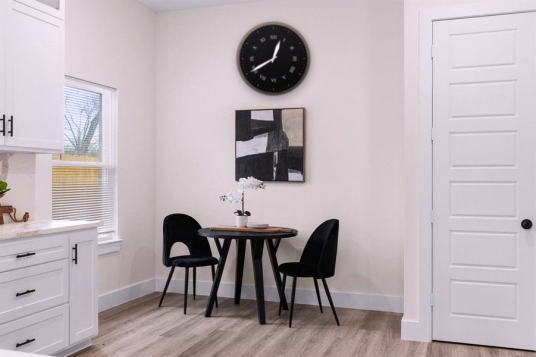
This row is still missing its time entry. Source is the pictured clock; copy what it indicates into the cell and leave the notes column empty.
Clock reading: 12:40
